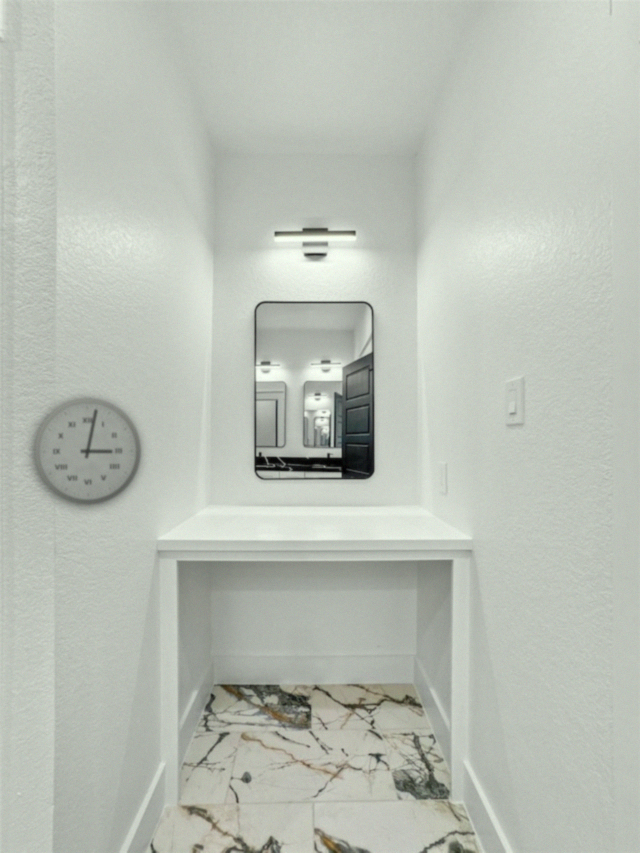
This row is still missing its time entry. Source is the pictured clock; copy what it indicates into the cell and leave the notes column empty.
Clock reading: 3:02
